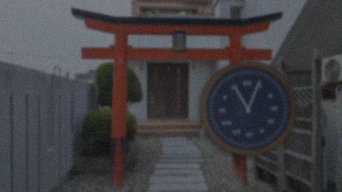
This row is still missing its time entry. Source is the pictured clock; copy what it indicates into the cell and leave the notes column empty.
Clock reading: 11:04
